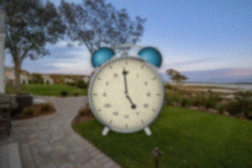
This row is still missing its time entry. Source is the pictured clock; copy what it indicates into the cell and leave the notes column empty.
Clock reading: 4:59
